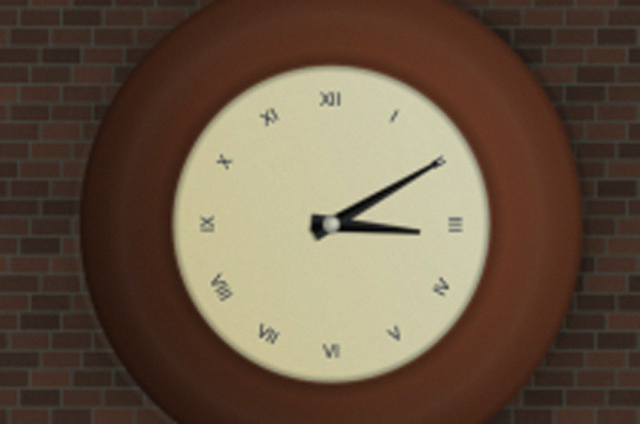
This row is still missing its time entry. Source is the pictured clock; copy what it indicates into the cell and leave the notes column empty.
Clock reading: 3:10
